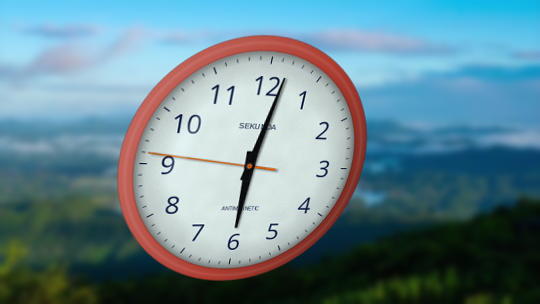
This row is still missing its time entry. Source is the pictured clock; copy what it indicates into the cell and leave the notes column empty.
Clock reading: 6:01:46
